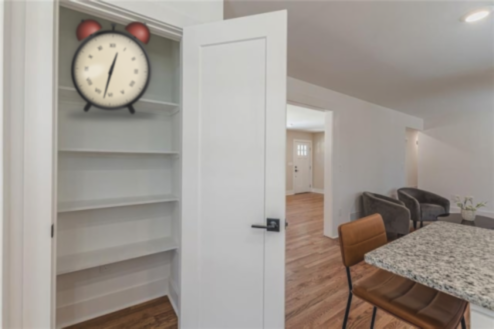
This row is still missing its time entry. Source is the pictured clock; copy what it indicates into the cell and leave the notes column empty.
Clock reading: 12:32
